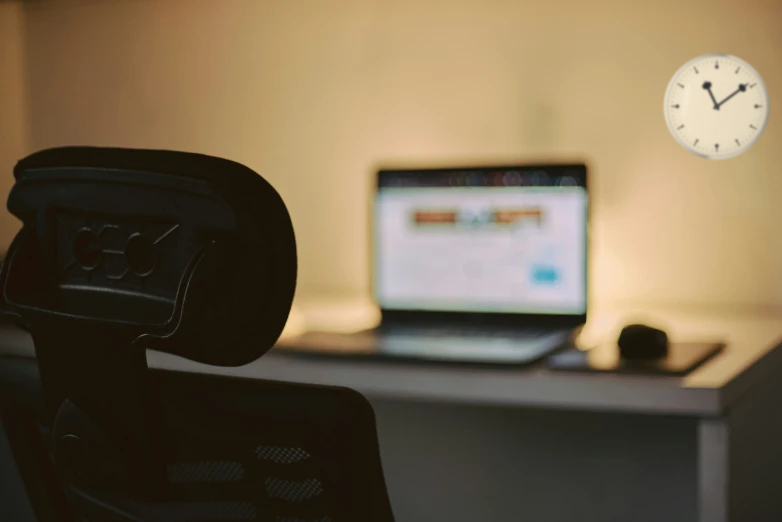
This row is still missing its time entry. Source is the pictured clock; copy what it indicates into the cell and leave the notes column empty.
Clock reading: 11:09
